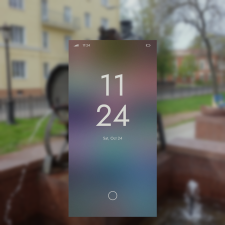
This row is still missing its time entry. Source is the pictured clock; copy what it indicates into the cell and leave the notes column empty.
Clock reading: 11:24
